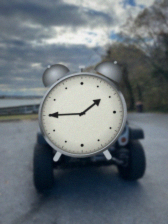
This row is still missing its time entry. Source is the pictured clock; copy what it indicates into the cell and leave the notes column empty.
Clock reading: 1:45
